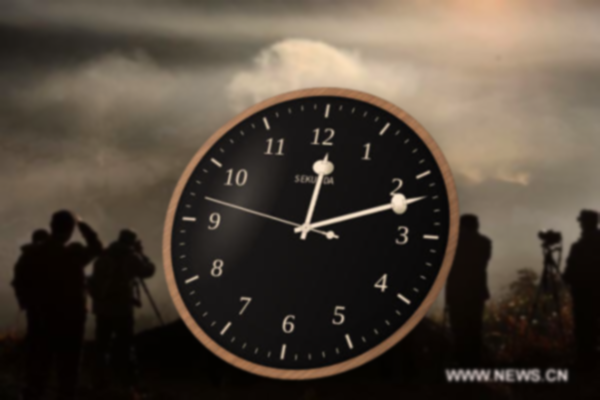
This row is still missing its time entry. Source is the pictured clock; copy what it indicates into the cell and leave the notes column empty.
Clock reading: 12:11:47
